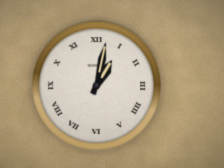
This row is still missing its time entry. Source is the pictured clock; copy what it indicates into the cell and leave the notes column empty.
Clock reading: 1:02
